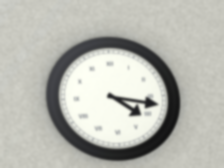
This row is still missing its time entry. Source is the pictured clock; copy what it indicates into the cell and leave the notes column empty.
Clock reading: 4:17
